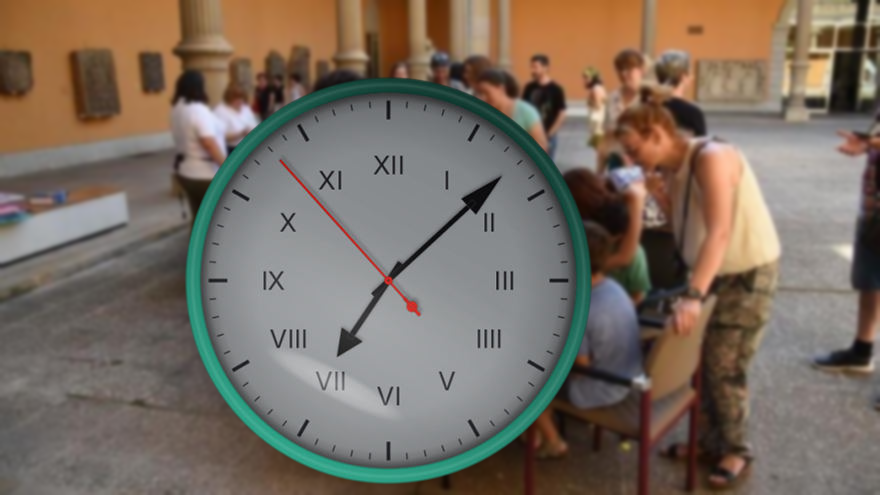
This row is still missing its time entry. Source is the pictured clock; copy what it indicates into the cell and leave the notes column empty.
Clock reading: 7:07:53
